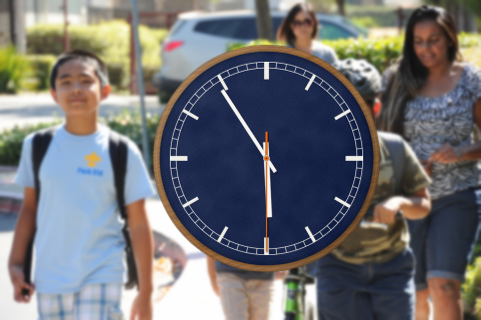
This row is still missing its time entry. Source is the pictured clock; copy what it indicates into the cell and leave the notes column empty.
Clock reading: 5:54:30
